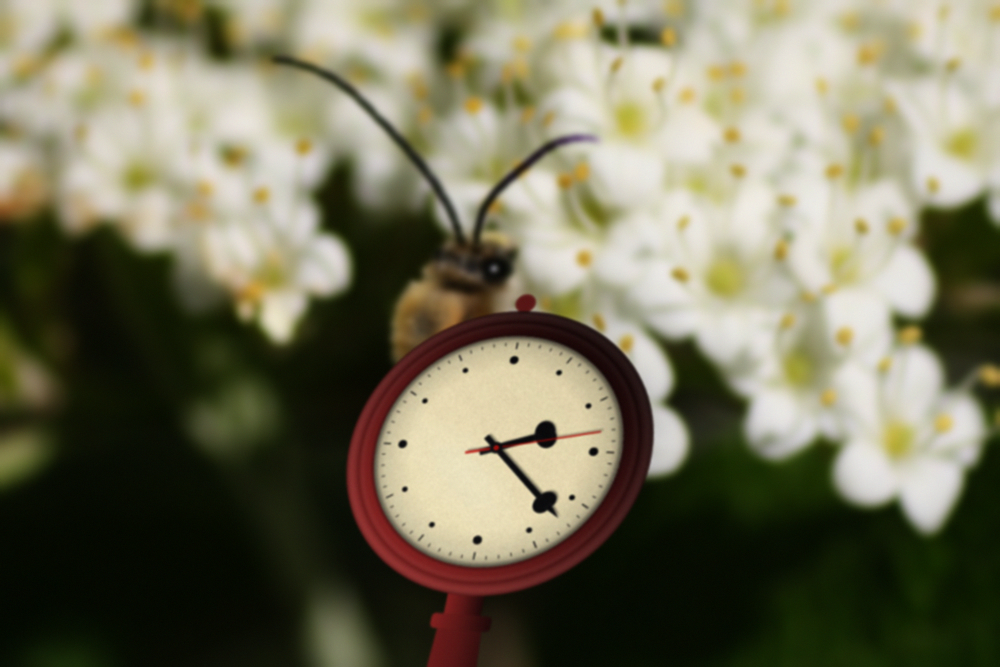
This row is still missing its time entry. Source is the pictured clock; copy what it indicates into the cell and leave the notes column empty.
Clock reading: 2:22:13
